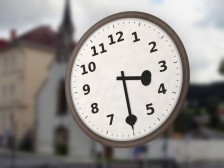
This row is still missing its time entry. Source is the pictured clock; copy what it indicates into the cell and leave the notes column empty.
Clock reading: 3:30
